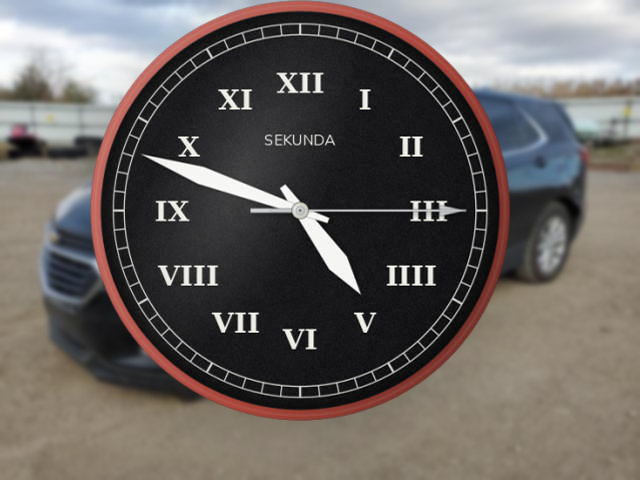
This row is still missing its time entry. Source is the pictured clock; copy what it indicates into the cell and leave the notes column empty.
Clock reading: 4:48:15
